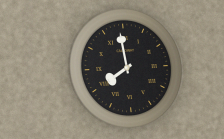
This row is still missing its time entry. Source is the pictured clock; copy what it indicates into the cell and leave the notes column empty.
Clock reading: 7:59
